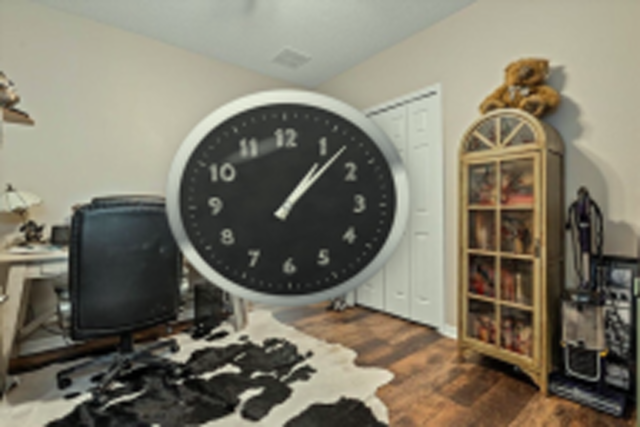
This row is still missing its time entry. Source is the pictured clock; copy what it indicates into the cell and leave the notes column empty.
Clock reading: 1:07
